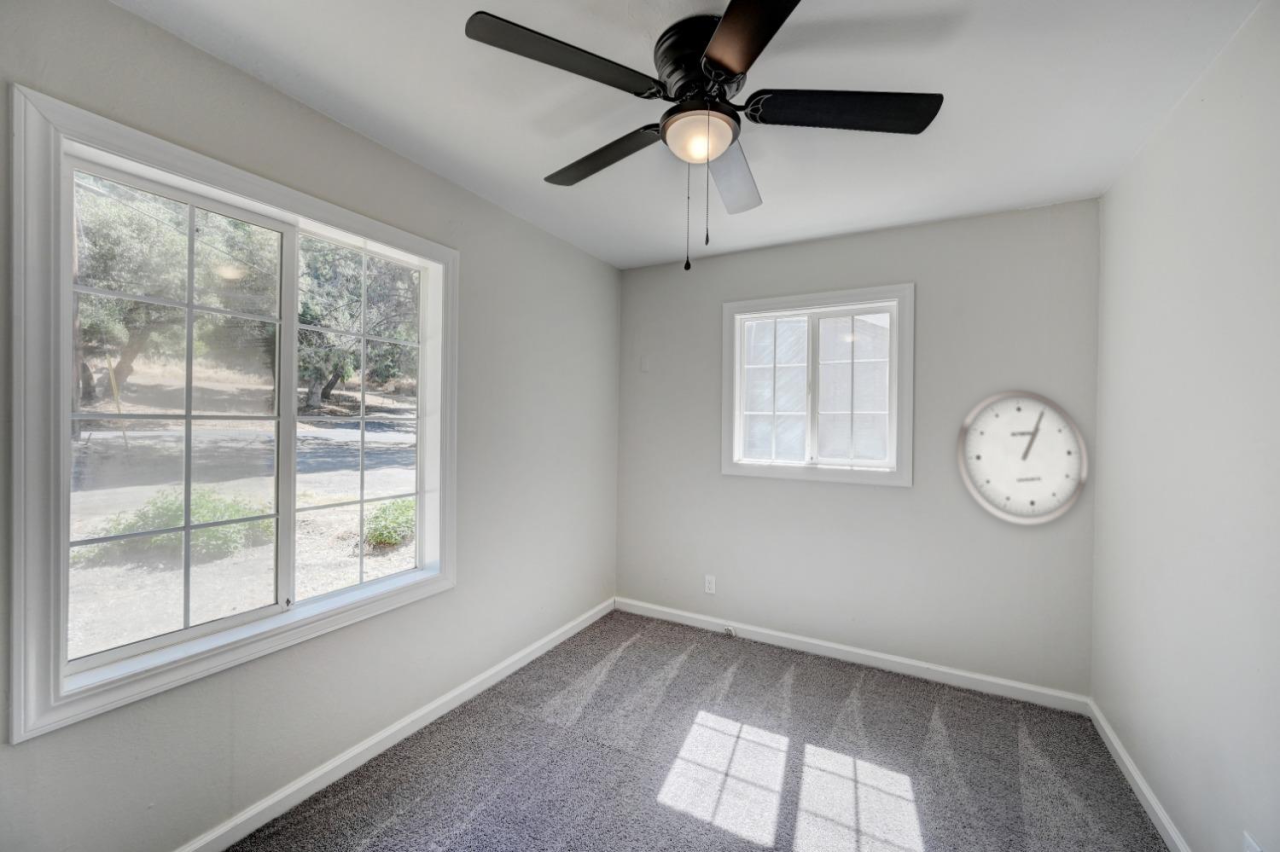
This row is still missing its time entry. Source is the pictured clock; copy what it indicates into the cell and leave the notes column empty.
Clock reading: 1:05
